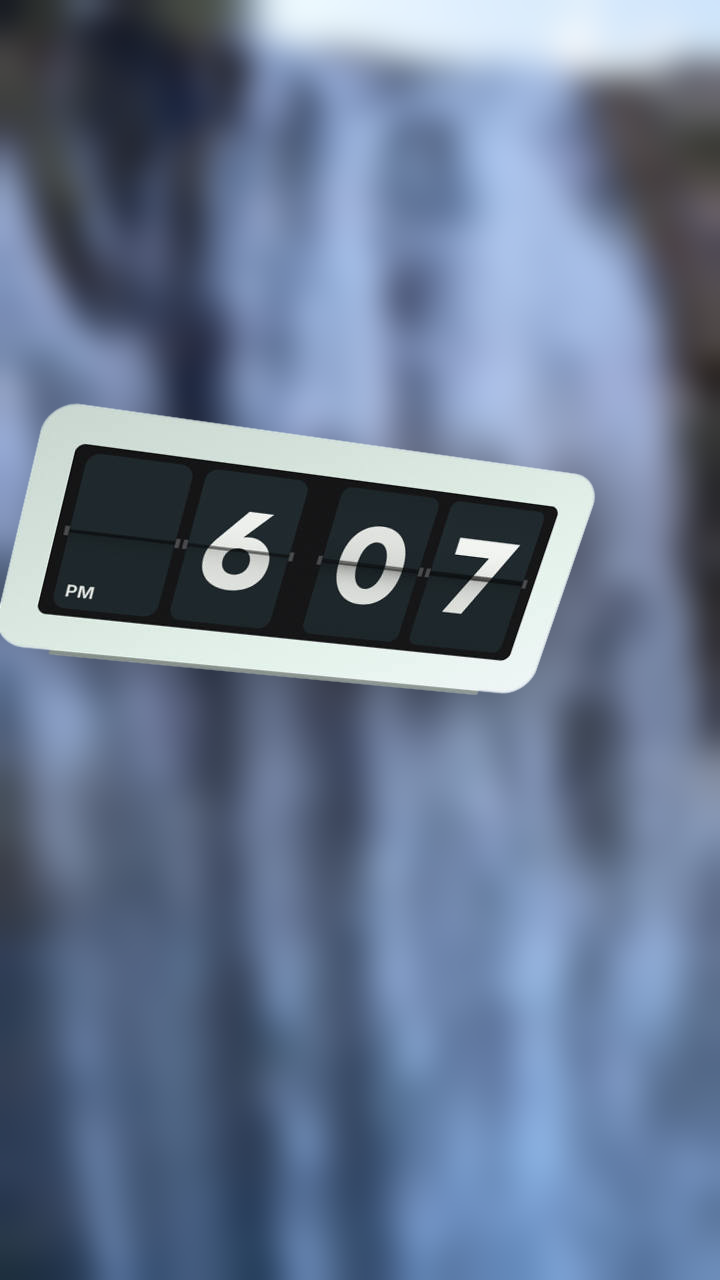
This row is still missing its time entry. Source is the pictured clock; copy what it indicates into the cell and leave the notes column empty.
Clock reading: 6:07
